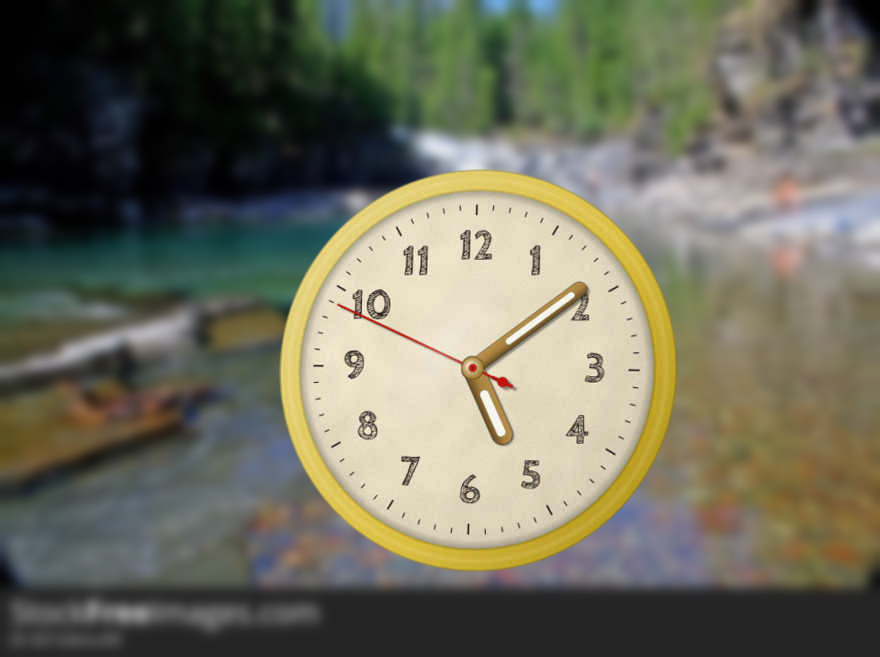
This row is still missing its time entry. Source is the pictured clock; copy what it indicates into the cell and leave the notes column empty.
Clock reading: 5:08:49
